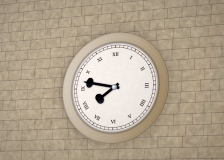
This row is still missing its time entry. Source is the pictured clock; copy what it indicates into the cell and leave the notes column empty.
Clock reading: 7:47
